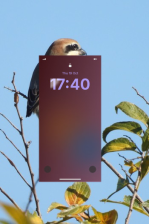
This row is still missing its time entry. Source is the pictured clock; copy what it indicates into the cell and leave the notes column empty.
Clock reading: 17:40
